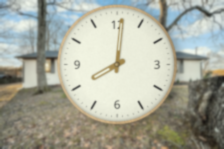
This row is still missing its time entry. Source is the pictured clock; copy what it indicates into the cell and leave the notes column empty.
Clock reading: 8:01
